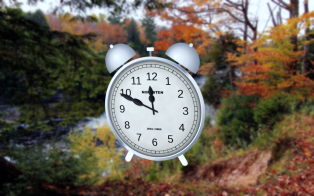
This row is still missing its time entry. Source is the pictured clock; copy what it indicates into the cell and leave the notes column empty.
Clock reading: 11:49
